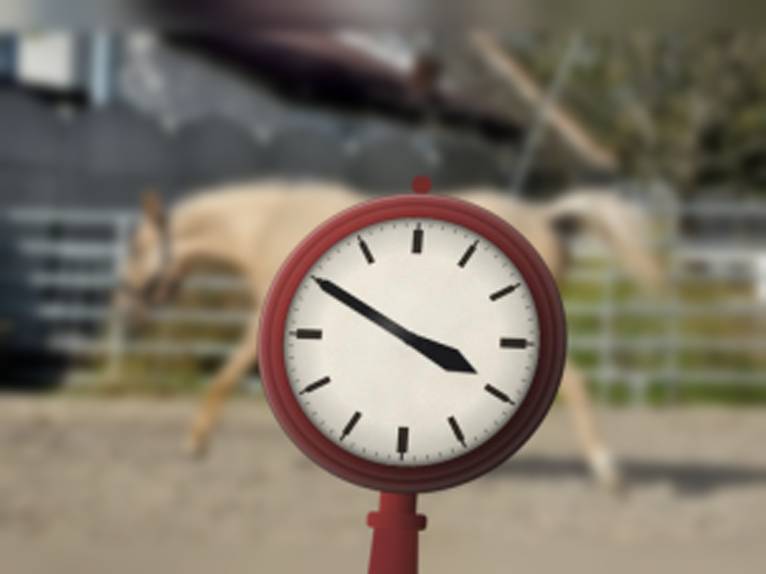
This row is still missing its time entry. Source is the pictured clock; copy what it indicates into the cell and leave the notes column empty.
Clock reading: 3:50
